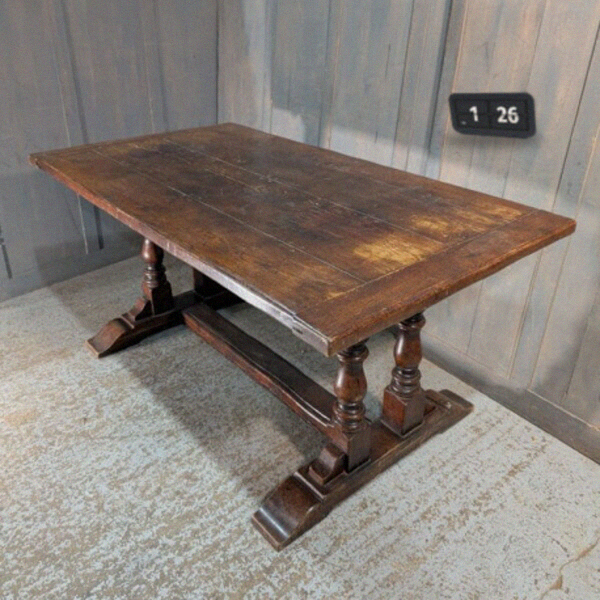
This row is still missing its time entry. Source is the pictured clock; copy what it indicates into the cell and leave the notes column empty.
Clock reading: 1:26
